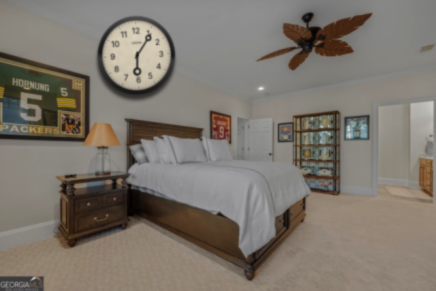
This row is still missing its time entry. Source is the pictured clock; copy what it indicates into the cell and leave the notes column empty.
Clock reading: 6:06
